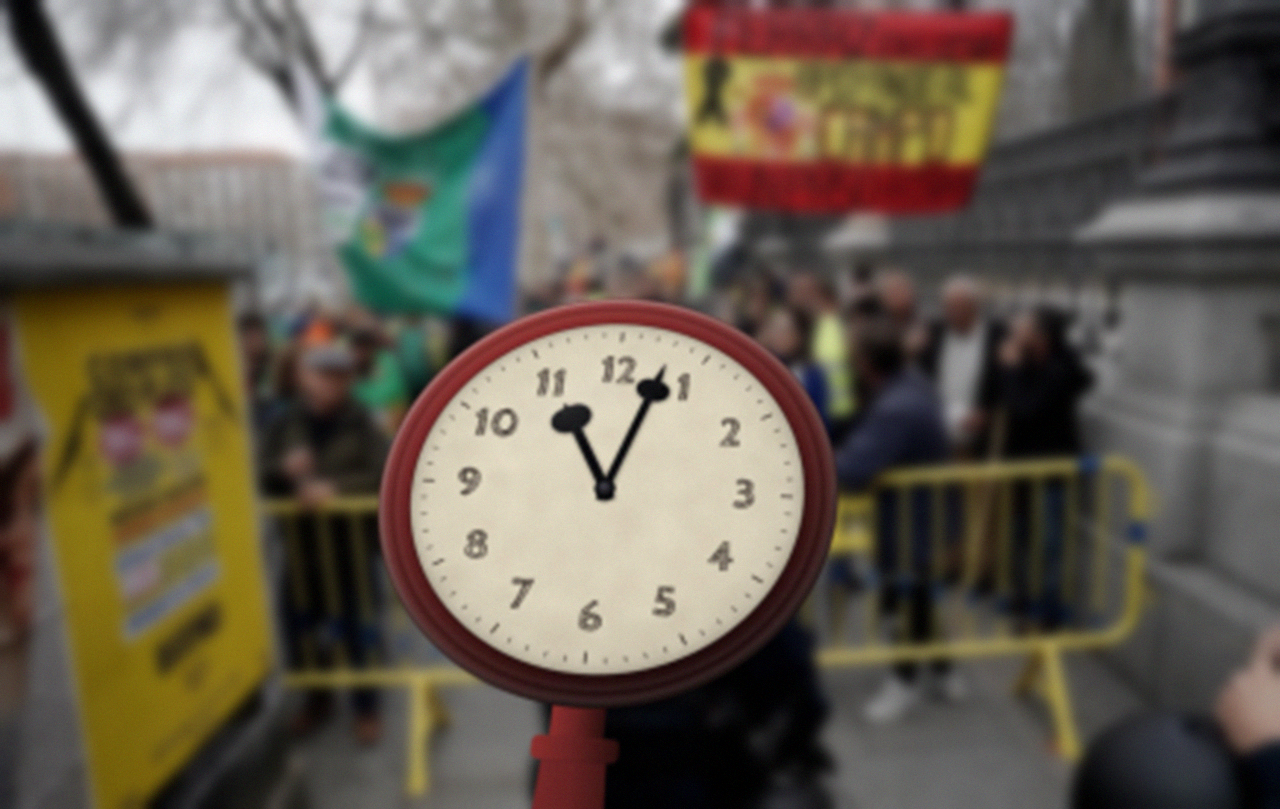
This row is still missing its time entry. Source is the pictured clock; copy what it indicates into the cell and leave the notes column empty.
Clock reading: 11:03
